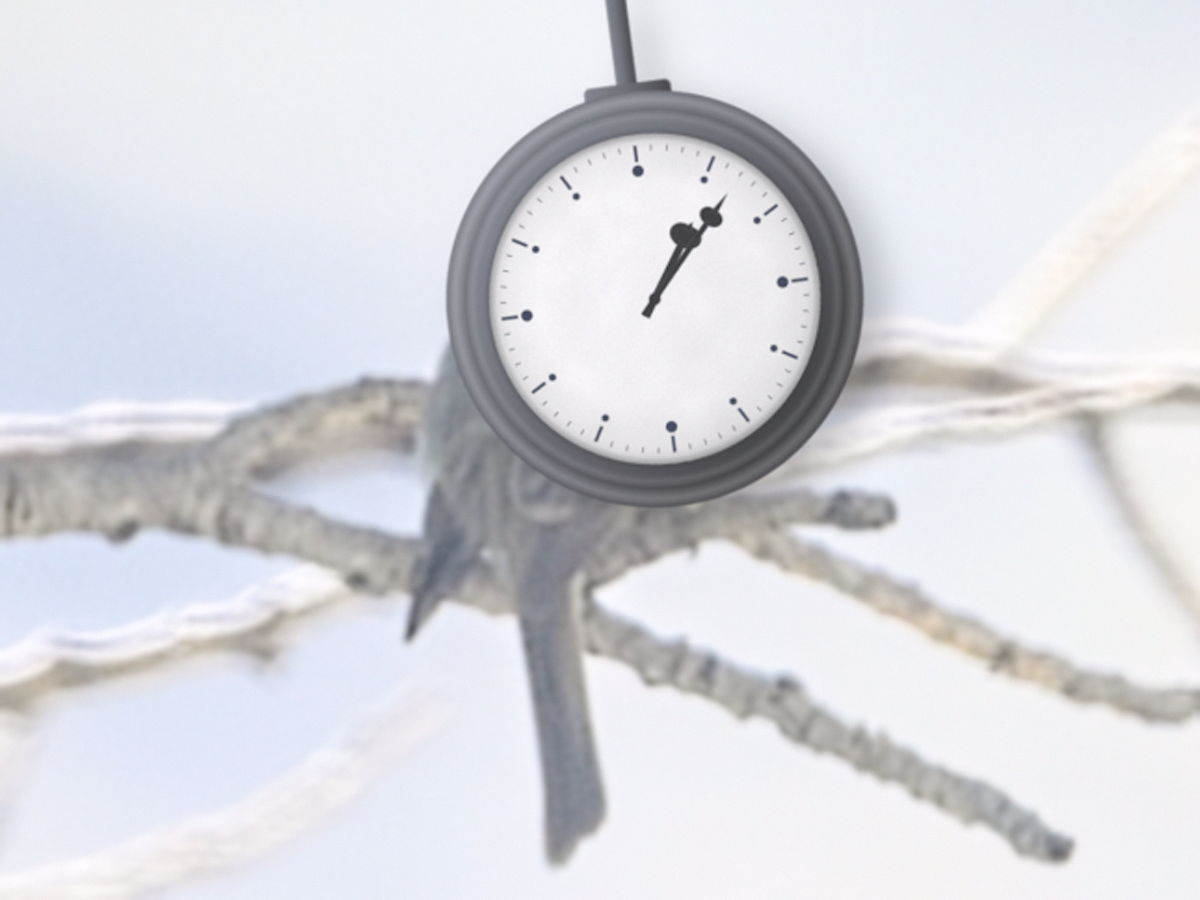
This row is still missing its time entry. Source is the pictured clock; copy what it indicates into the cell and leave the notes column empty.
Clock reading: 1:07
